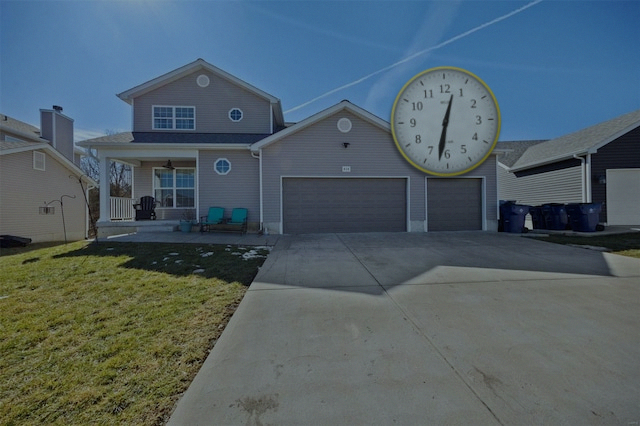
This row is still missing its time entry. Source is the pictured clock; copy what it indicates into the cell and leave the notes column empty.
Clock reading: 12:32
